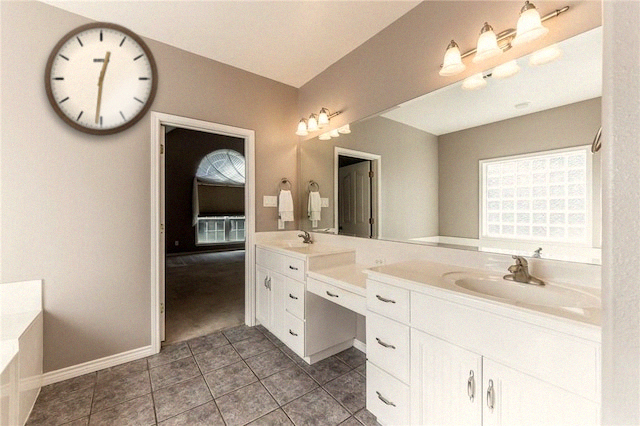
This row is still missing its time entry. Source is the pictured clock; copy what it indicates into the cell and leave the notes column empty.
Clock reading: 12:31
